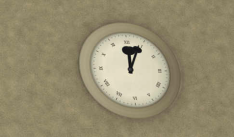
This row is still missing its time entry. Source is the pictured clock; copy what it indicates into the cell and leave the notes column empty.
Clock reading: 12:04
